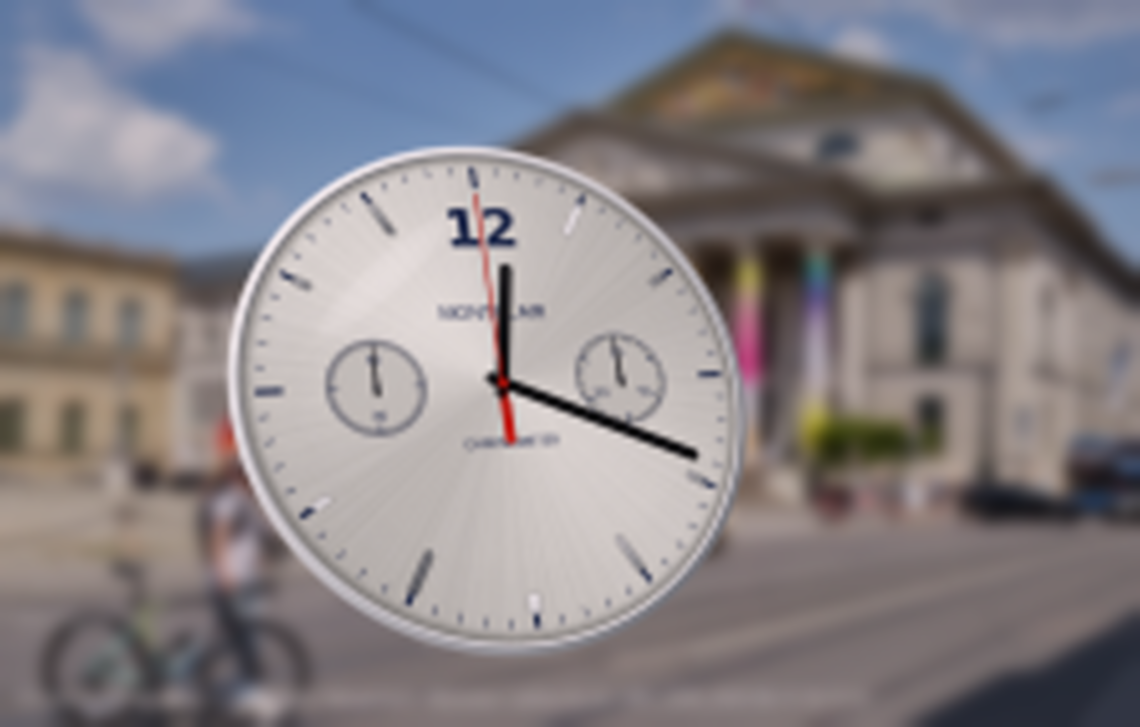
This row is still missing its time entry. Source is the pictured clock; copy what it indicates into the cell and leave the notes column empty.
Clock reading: 12:19
